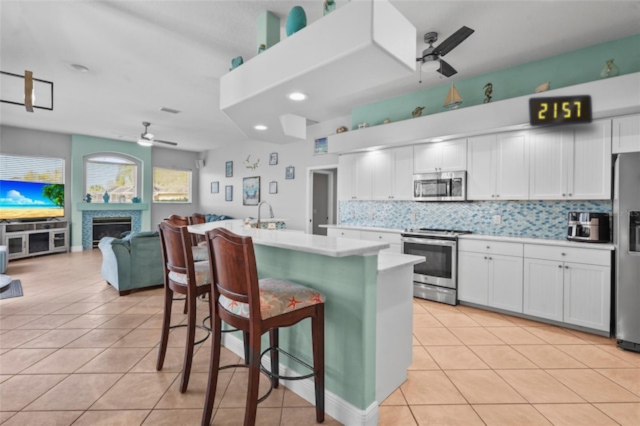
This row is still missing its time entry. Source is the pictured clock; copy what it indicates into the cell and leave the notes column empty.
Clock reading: 21:57
